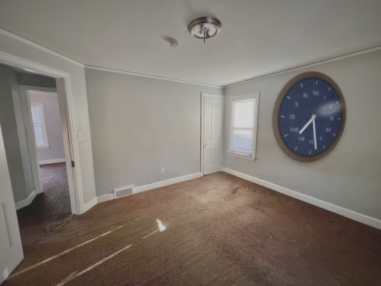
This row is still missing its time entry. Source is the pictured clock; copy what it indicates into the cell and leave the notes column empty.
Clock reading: 7:28
